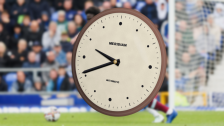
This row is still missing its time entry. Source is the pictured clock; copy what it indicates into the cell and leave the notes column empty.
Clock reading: 9:41
